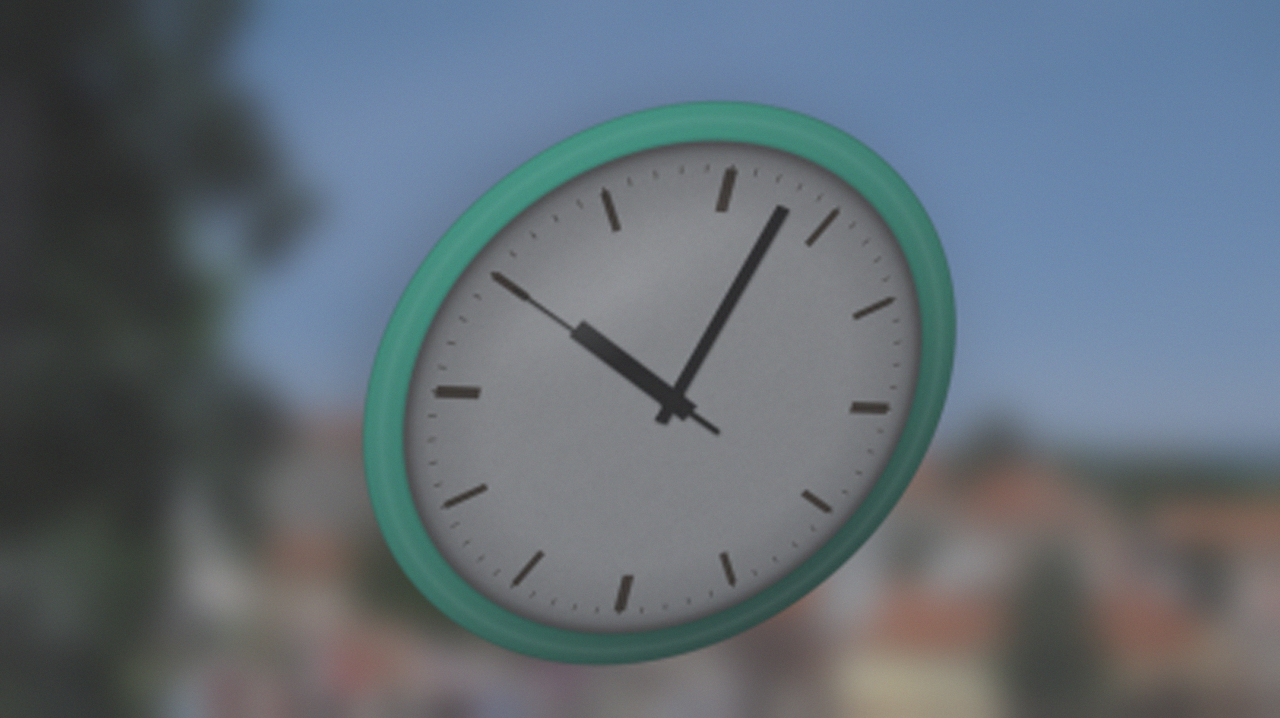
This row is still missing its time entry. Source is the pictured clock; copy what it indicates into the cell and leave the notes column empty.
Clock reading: 10:02:50
